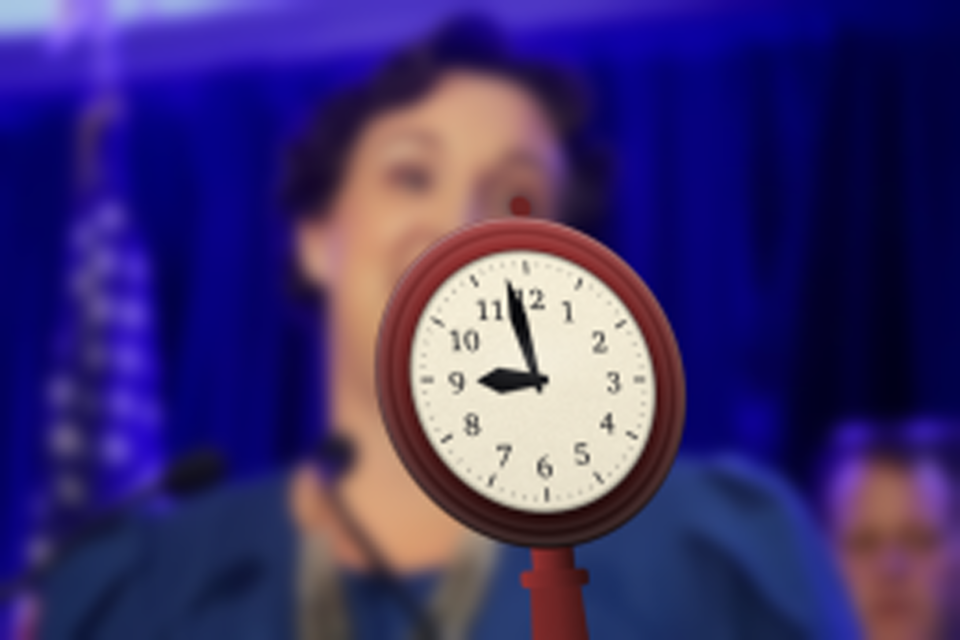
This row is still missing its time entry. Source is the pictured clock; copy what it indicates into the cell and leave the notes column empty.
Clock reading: 8:58
